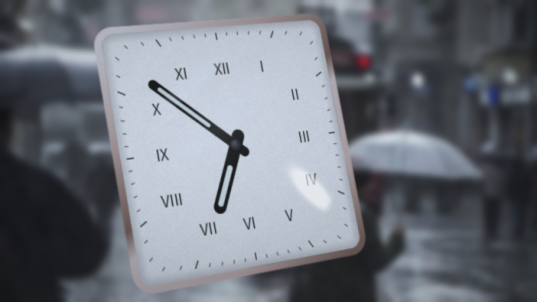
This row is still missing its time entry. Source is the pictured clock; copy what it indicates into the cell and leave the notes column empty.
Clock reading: 6:52
